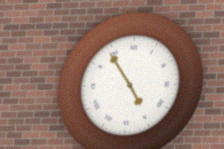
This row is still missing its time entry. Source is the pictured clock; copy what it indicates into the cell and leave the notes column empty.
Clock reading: 4:54
